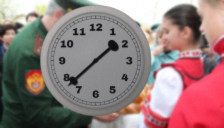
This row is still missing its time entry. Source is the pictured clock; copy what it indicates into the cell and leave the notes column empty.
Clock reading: 1:38
